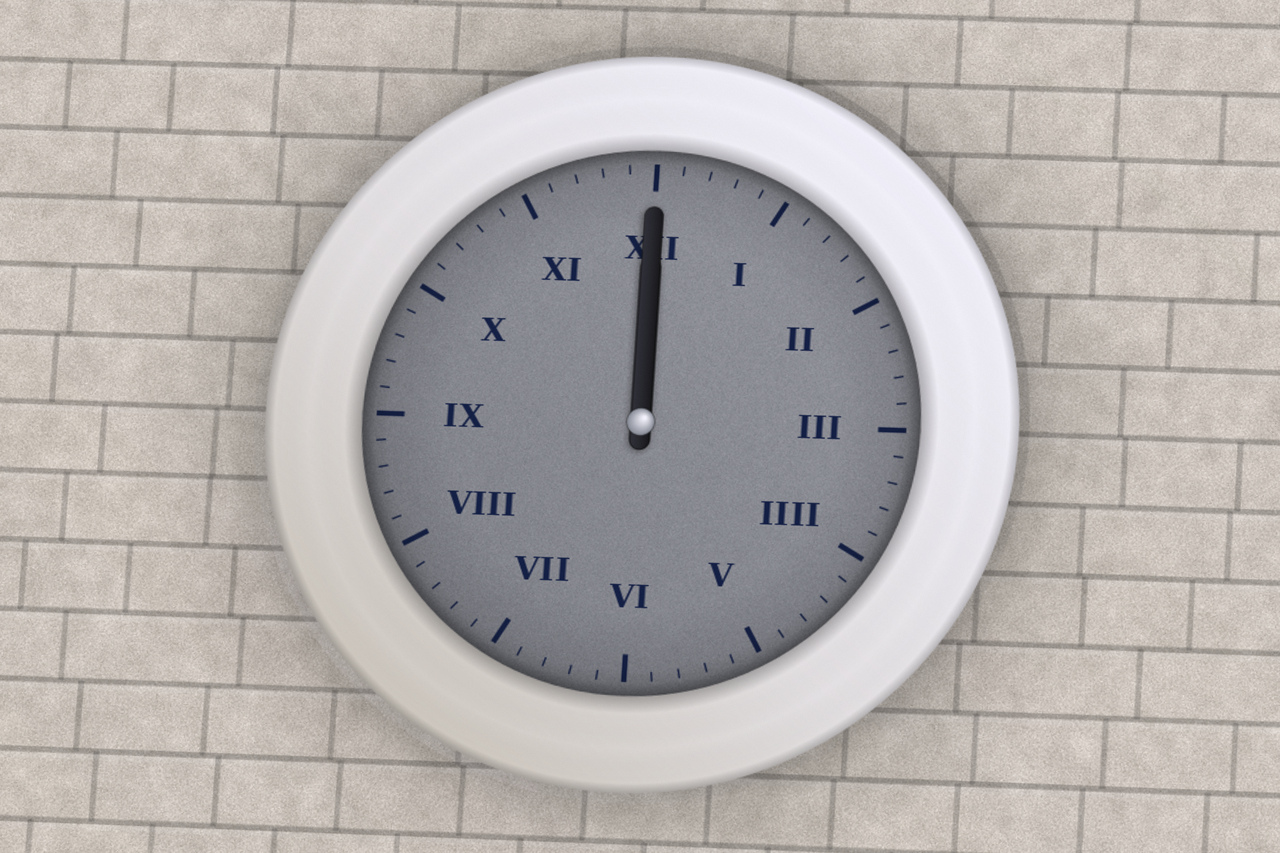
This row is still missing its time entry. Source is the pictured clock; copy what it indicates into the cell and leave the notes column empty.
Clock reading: 12:00
